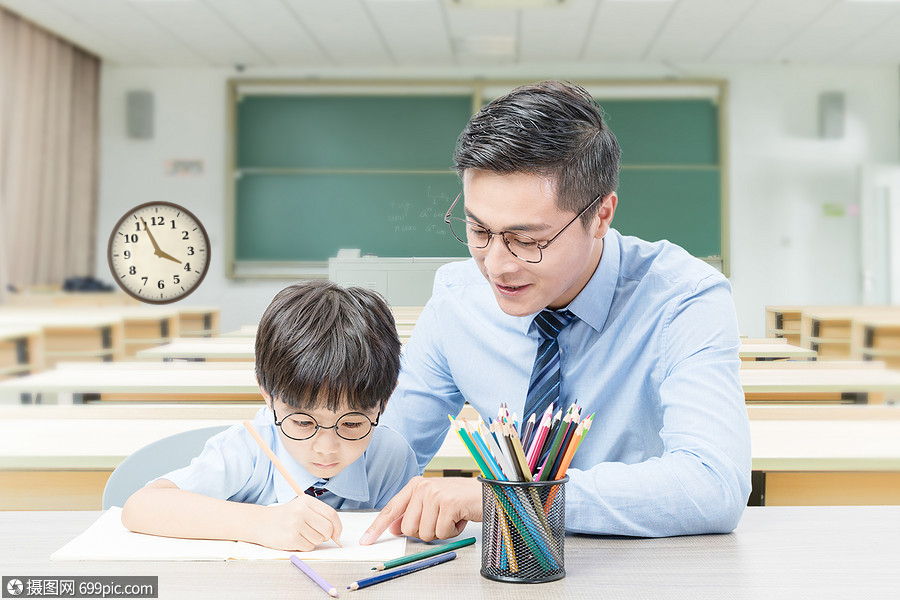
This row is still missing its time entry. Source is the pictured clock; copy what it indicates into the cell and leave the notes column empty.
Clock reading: 3:56
